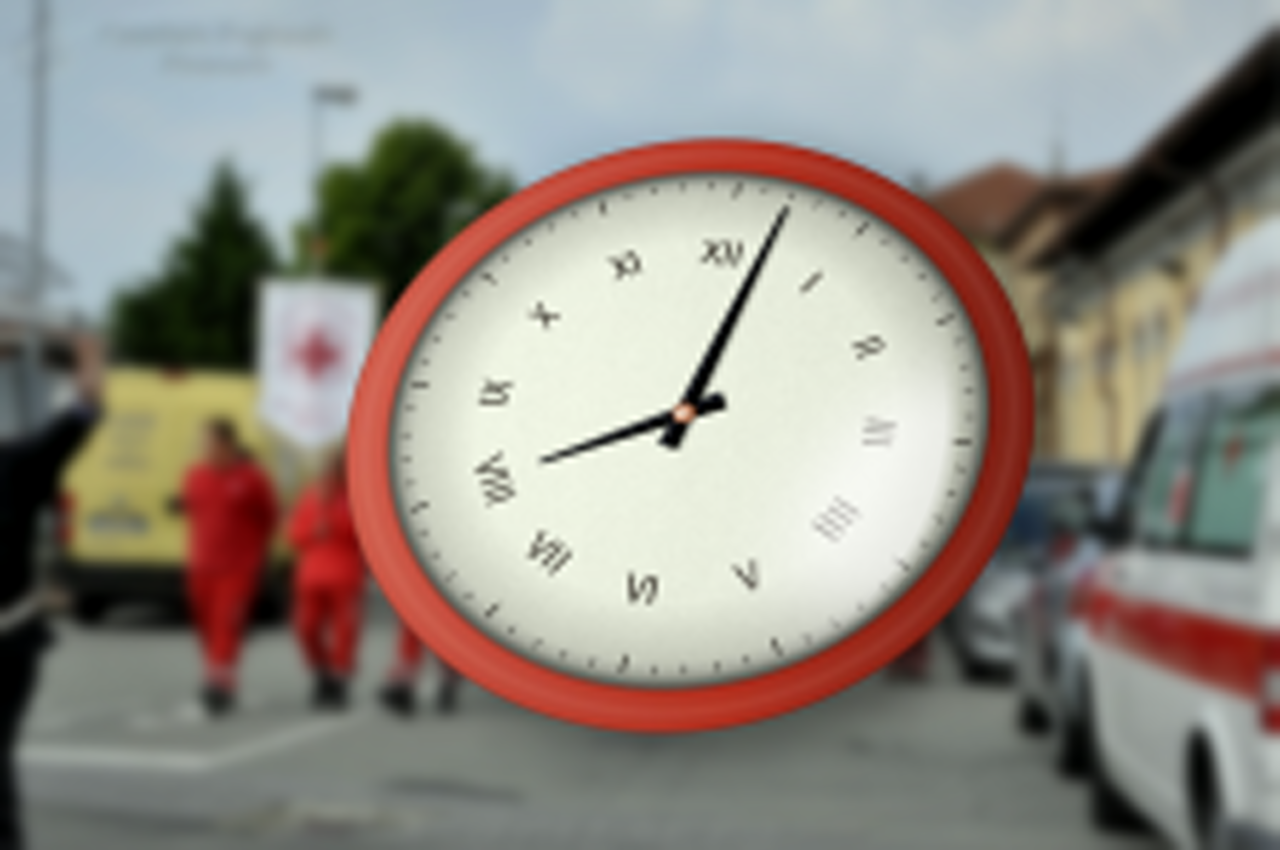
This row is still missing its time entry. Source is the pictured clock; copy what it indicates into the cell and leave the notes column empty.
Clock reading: 8:02
